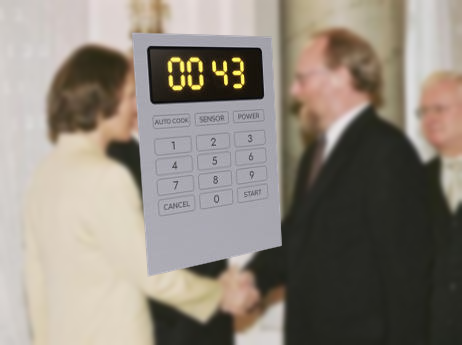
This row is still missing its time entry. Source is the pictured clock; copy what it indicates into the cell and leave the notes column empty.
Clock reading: 0:43
